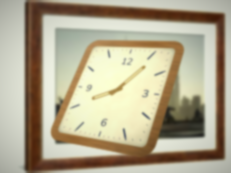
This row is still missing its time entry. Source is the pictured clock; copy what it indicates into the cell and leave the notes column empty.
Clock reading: 8:06
